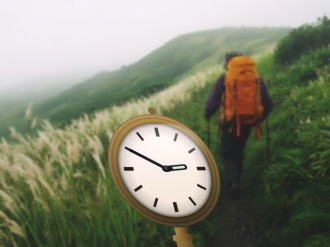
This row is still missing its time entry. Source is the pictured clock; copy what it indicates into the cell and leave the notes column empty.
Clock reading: 2:50
